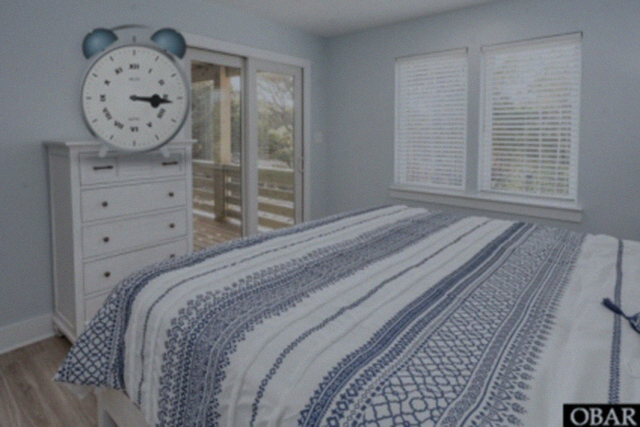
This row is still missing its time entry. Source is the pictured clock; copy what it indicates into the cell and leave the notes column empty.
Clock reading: 3:16
